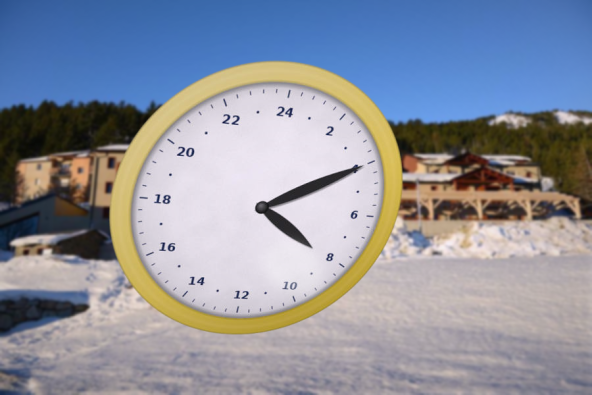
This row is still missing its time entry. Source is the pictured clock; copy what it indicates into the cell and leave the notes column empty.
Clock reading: 8:10
